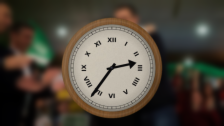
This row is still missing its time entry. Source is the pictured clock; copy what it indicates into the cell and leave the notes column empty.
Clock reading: 2:36
